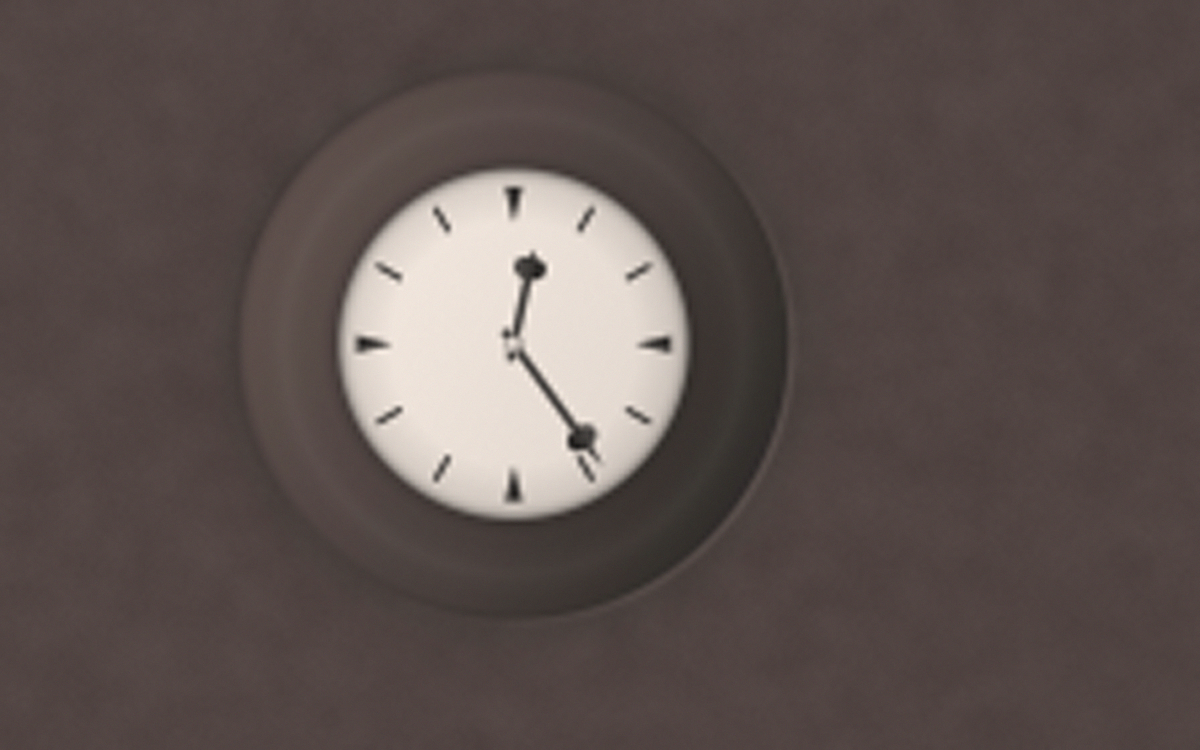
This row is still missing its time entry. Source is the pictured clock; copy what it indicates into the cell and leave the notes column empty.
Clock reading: 12:24
